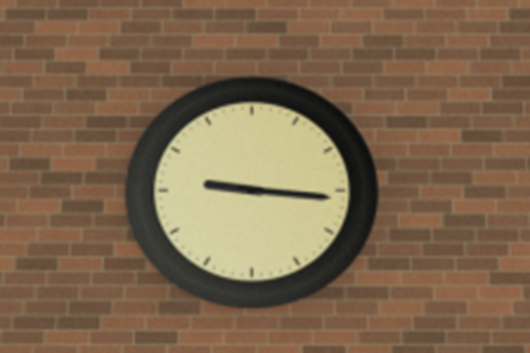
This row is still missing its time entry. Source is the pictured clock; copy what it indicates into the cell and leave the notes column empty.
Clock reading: 9:16
